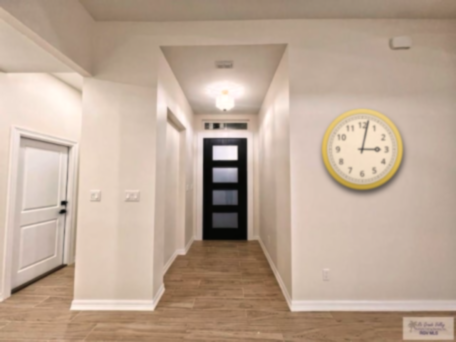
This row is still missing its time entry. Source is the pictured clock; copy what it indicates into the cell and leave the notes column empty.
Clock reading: 3:02
